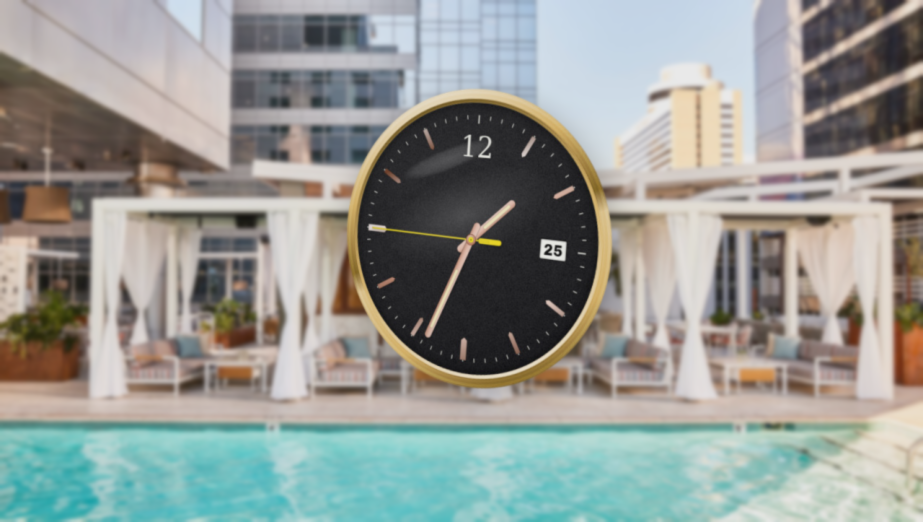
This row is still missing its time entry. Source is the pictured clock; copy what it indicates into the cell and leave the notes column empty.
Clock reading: 1:33:45
